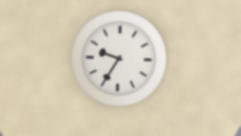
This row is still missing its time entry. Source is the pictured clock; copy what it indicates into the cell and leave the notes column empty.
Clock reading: 9:35
